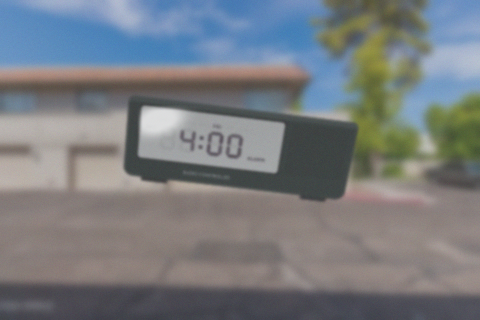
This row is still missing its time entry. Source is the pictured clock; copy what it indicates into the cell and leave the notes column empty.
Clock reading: 4:00
